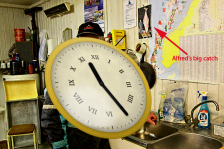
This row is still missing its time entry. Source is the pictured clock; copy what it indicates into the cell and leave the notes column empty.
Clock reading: 11:25
